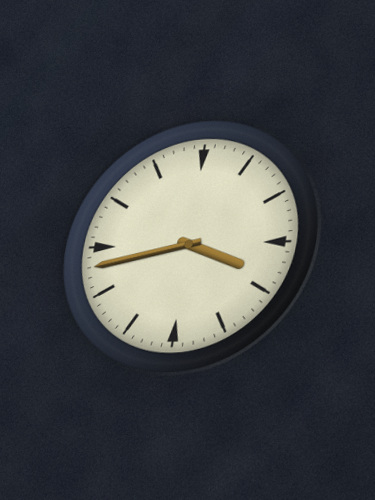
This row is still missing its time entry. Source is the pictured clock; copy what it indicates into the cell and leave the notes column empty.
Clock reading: 3:43
